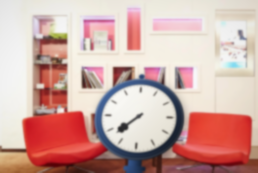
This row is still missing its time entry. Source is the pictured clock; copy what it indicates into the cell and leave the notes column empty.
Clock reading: 7:38
